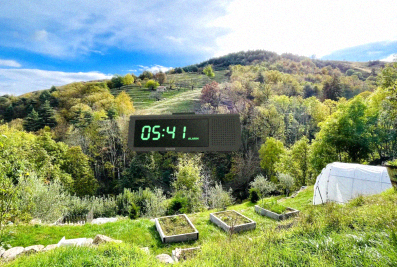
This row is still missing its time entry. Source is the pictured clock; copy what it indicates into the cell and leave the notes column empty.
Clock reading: 5:41
